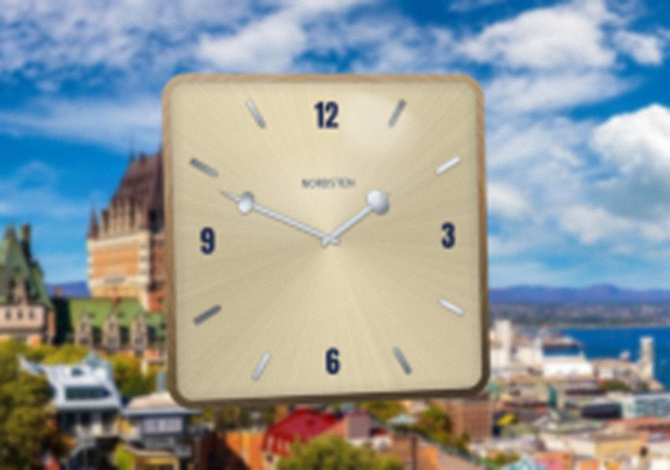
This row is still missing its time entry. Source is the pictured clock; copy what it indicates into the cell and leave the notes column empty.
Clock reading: 1:49
